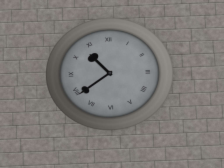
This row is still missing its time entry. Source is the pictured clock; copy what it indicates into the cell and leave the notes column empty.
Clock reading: 10:39
